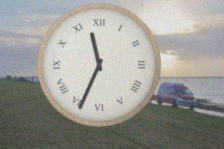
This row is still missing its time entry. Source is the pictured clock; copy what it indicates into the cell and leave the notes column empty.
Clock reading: 11:34
